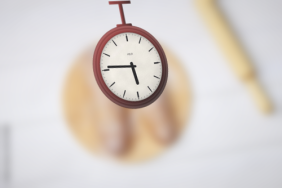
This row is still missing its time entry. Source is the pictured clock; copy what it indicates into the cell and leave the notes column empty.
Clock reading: 5:46
